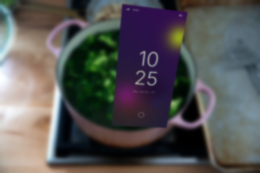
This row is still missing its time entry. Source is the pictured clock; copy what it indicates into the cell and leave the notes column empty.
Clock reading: 10:25
